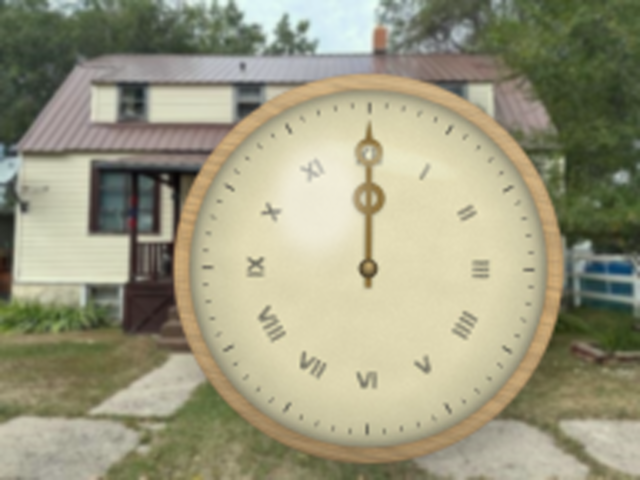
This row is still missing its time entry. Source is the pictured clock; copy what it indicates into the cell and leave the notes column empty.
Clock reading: 12:00
